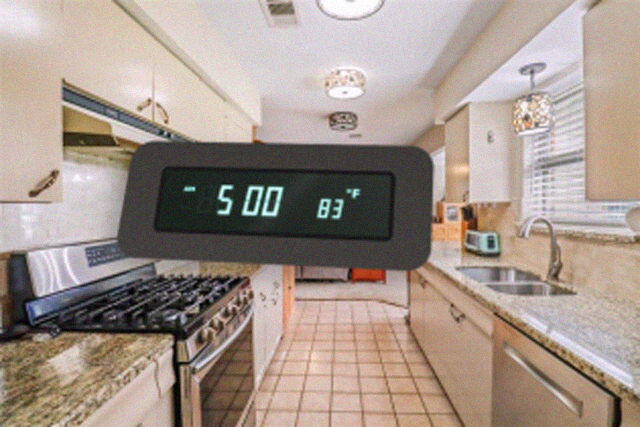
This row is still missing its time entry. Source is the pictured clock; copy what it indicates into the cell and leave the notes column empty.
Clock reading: 5:00
